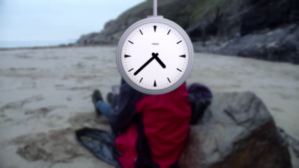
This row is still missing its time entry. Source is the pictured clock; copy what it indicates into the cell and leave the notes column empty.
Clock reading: 4:38
